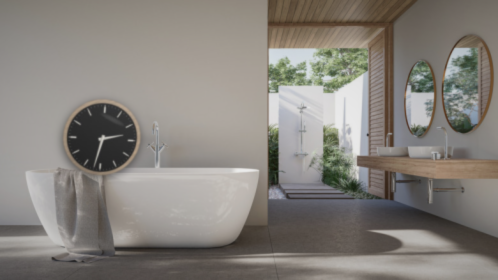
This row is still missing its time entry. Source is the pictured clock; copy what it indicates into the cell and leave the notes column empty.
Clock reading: 2:32
